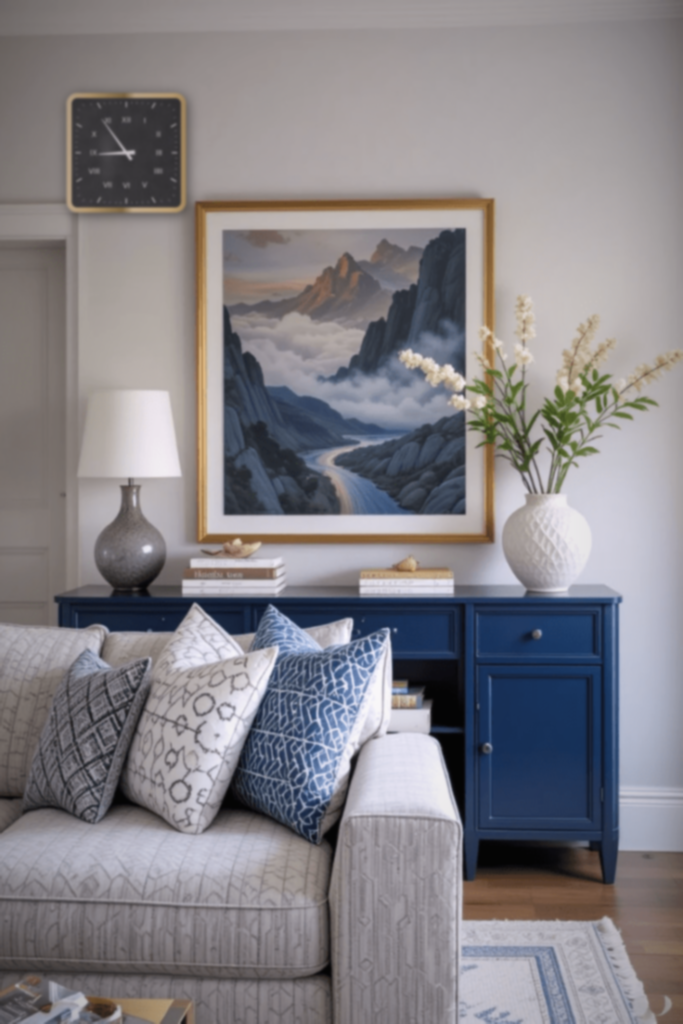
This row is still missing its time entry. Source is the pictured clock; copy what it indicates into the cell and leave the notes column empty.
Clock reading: 8:54
